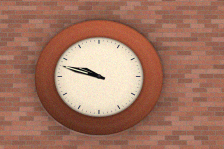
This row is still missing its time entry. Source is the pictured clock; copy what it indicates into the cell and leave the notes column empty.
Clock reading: 9:48
